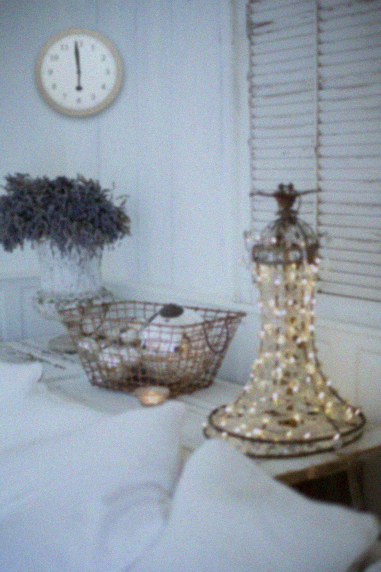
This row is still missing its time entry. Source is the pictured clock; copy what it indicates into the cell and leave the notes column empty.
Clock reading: 5:59
